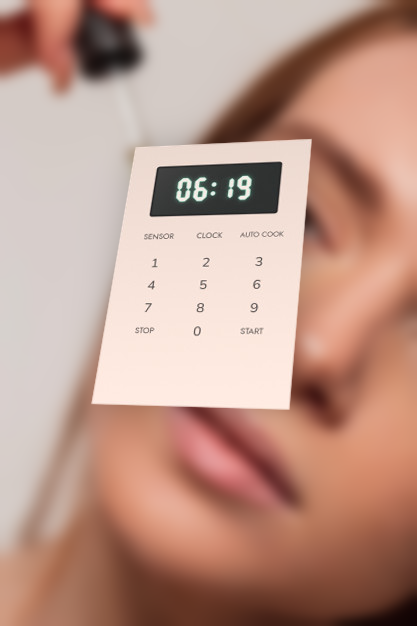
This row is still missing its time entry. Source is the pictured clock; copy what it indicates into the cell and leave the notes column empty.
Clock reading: 6:19
